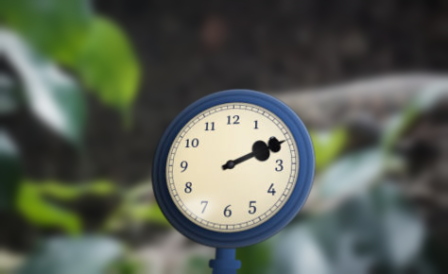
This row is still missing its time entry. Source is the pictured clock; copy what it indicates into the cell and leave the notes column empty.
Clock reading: 2:11
